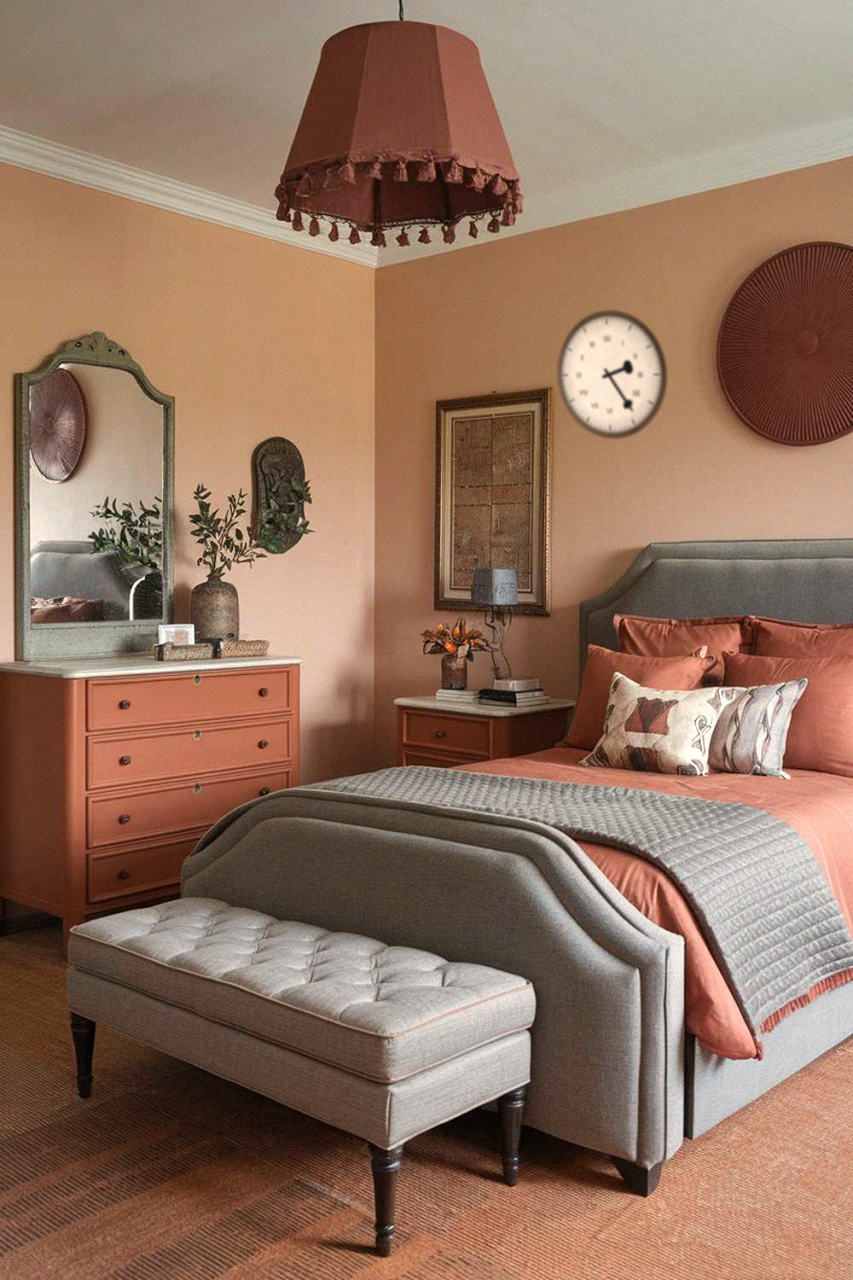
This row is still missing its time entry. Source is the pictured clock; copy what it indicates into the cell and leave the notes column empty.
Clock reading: 2:24
